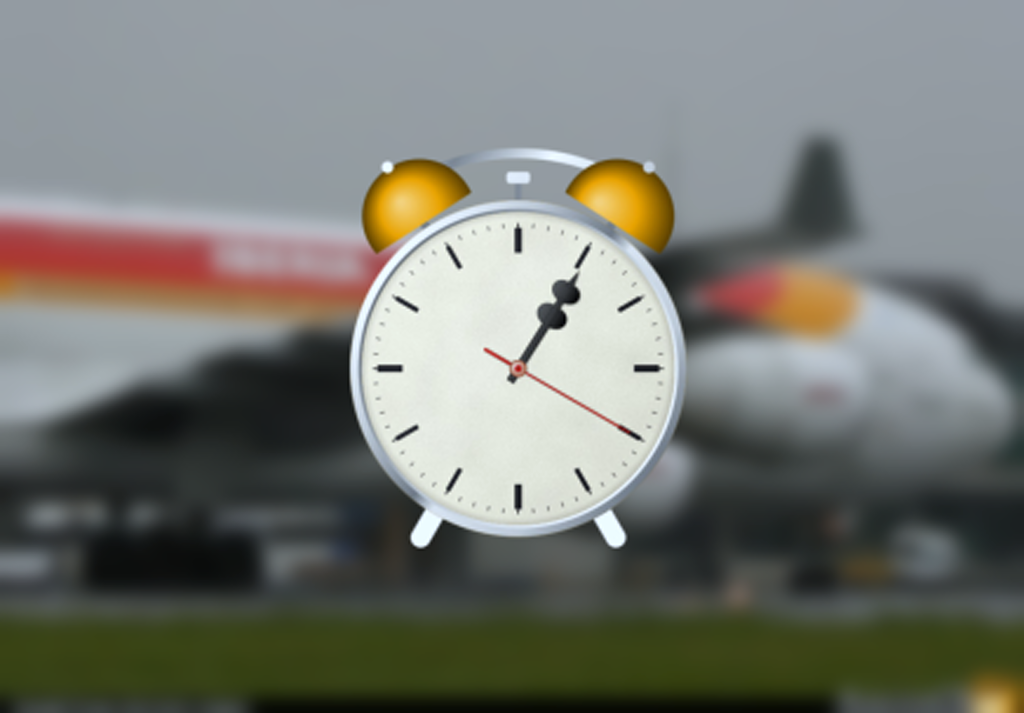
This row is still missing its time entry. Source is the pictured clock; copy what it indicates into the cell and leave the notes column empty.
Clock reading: 1:05:20
